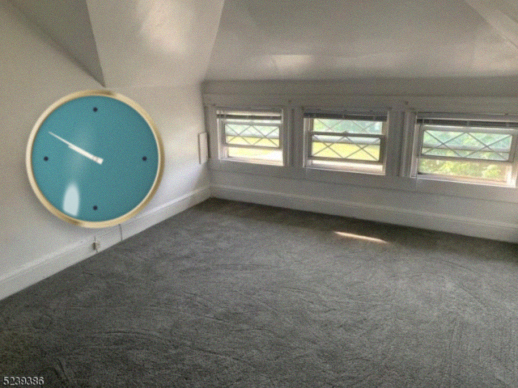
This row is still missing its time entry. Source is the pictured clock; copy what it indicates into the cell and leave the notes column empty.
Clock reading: 9:50
